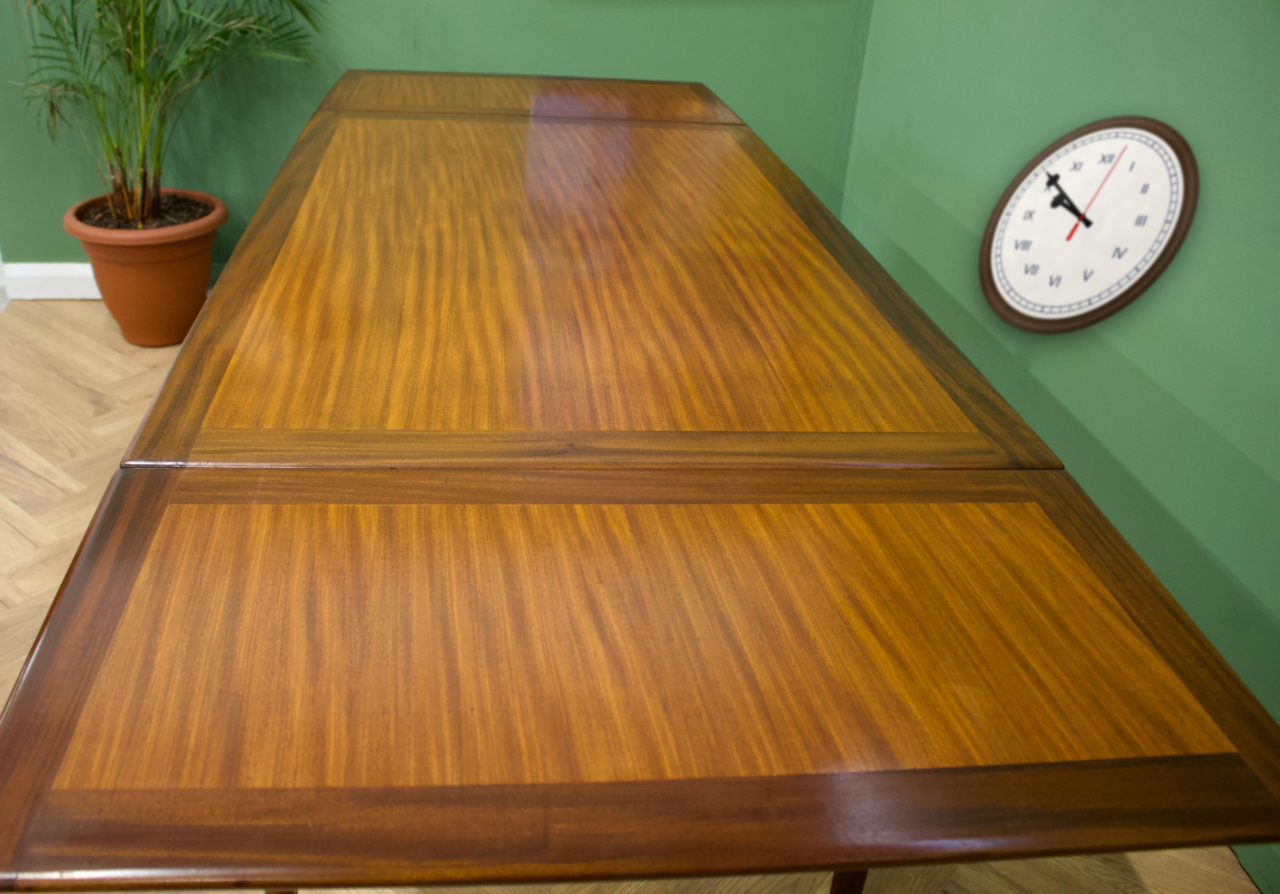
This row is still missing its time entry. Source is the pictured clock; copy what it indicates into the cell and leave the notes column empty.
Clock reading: 9:51:02
